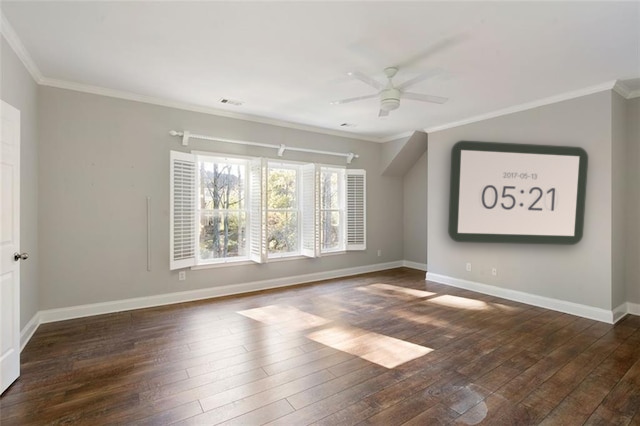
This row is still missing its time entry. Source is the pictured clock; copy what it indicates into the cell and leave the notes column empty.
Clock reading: 5:21
